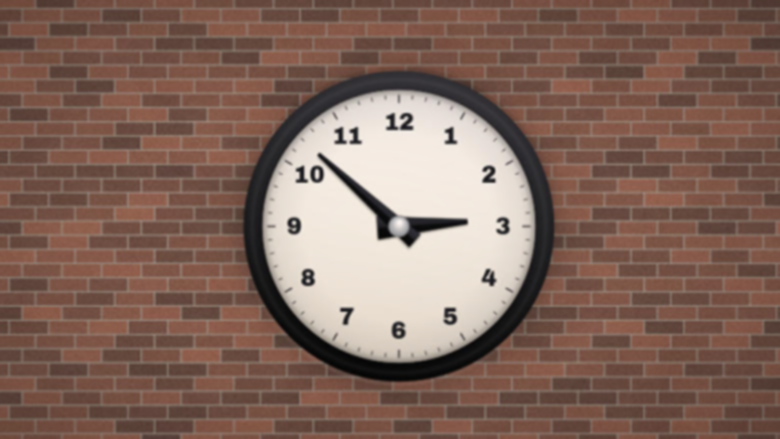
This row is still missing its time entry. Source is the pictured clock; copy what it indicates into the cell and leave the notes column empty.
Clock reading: 2:52
